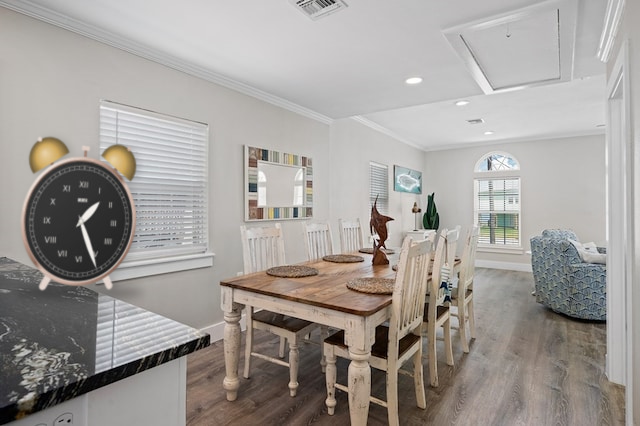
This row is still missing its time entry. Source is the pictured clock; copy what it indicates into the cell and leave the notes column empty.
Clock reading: 1:26
